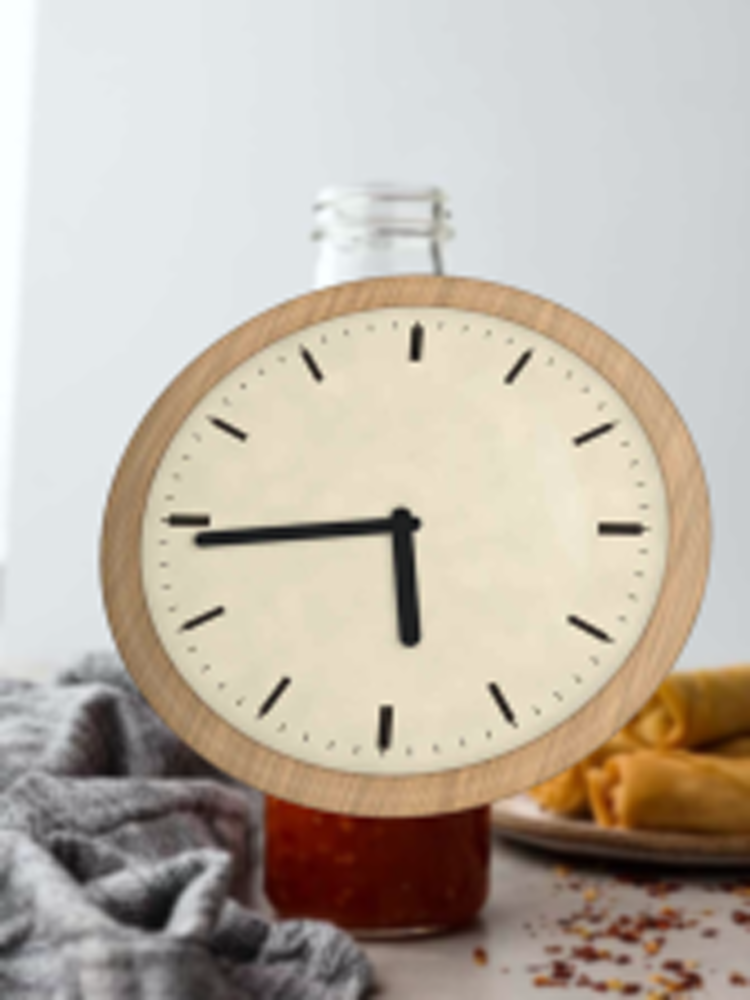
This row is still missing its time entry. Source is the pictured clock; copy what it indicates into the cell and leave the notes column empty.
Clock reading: 5:44
